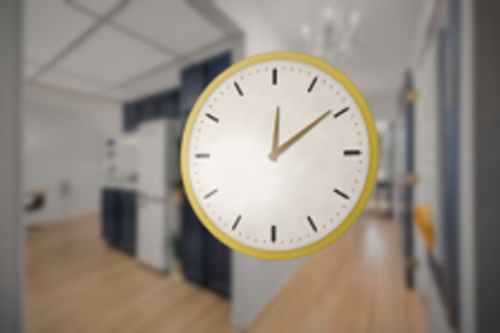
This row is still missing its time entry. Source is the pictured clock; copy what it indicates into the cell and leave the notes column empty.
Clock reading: 12:09
